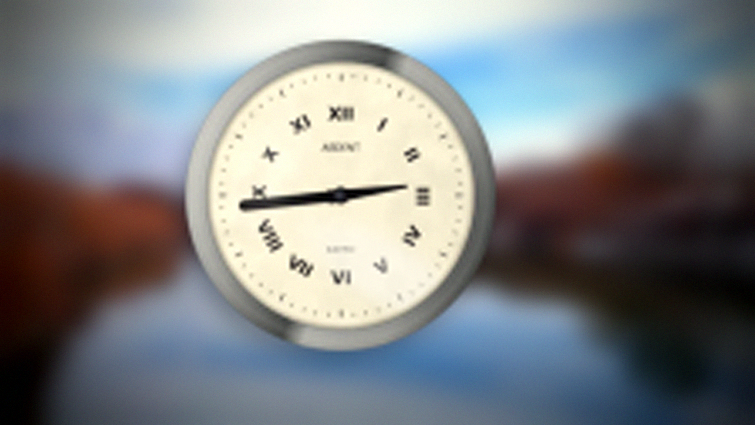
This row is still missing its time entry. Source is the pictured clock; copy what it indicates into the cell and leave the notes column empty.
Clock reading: 2:44
